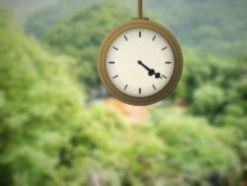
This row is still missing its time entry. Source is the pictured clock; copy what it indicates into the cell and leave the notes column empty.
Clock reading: 4:21
